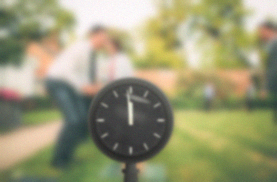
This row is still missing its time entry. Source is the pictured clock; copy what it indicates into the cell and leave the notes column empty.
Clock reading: 11:59
